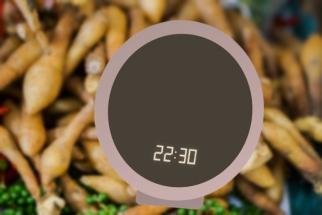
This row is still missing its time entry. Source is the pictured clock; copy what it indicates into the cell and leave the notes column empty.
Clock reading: 22:30
